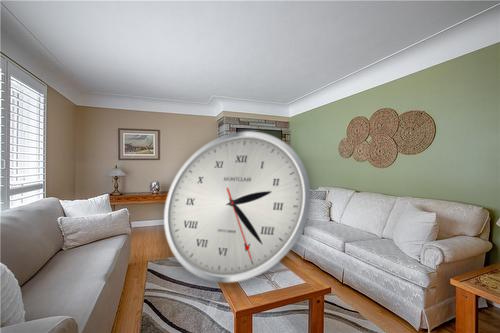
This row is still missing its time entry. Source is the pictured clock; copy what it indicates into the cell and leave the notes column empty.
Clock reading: 2:22:25
